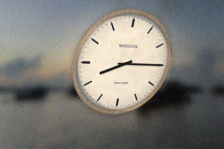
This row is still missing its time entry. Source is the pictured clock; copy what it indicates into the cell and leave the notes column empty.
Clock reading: 8:15
